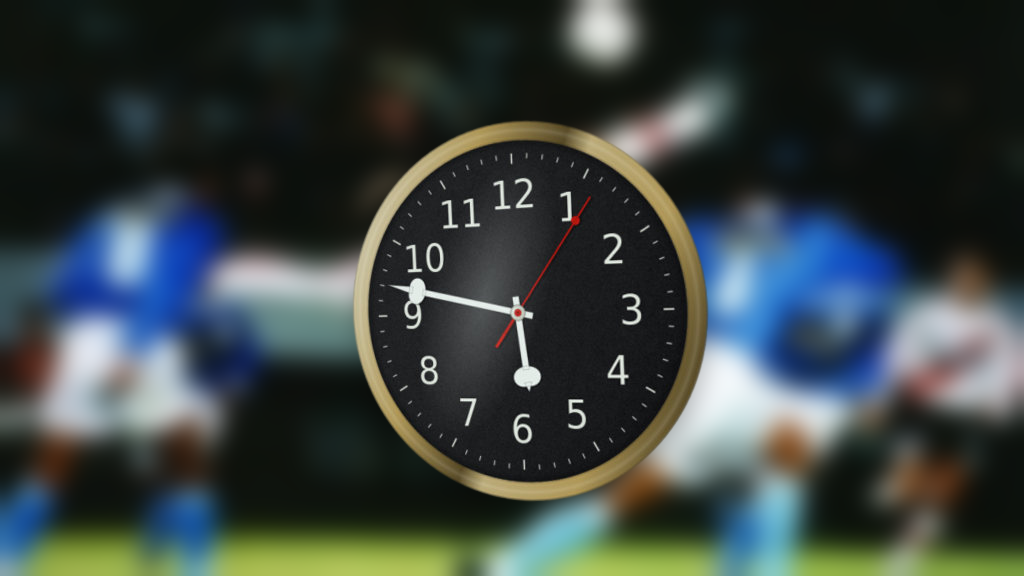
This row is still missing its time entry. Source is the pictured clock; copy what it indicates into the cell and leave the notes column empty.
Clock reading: 5:47:06
